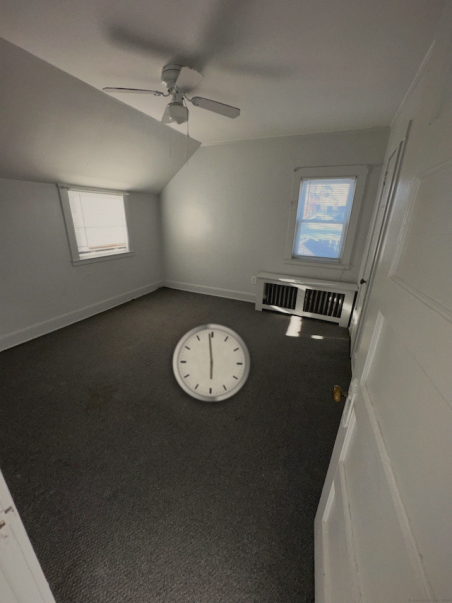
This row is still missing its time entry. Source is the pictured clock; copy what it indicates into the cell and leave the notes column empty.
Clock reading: 5:59
